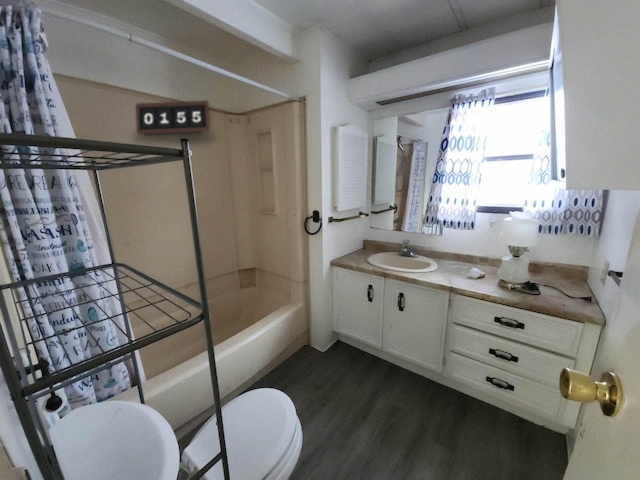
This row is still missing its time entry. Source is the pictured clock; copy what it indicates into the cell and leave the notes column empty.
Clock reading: 1:55
